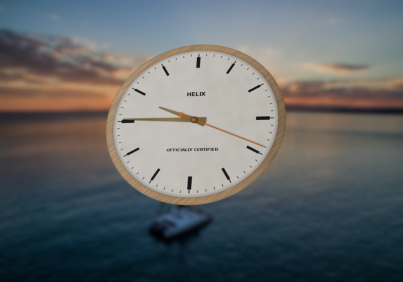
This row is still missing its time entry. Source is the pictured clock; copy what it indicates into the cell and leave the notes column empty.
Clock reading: 9:45:19
